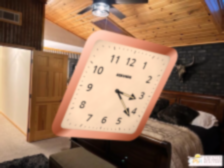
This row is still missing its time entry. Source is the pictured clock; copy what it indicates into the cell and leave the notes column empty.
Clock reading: 3:22
